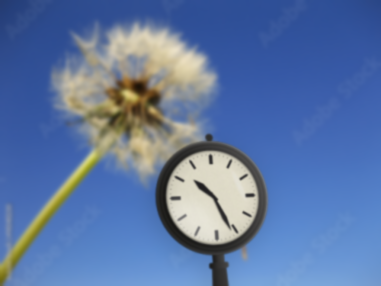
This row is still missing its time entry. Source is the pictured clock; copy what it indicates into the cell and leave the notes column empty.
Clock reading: 10:26
